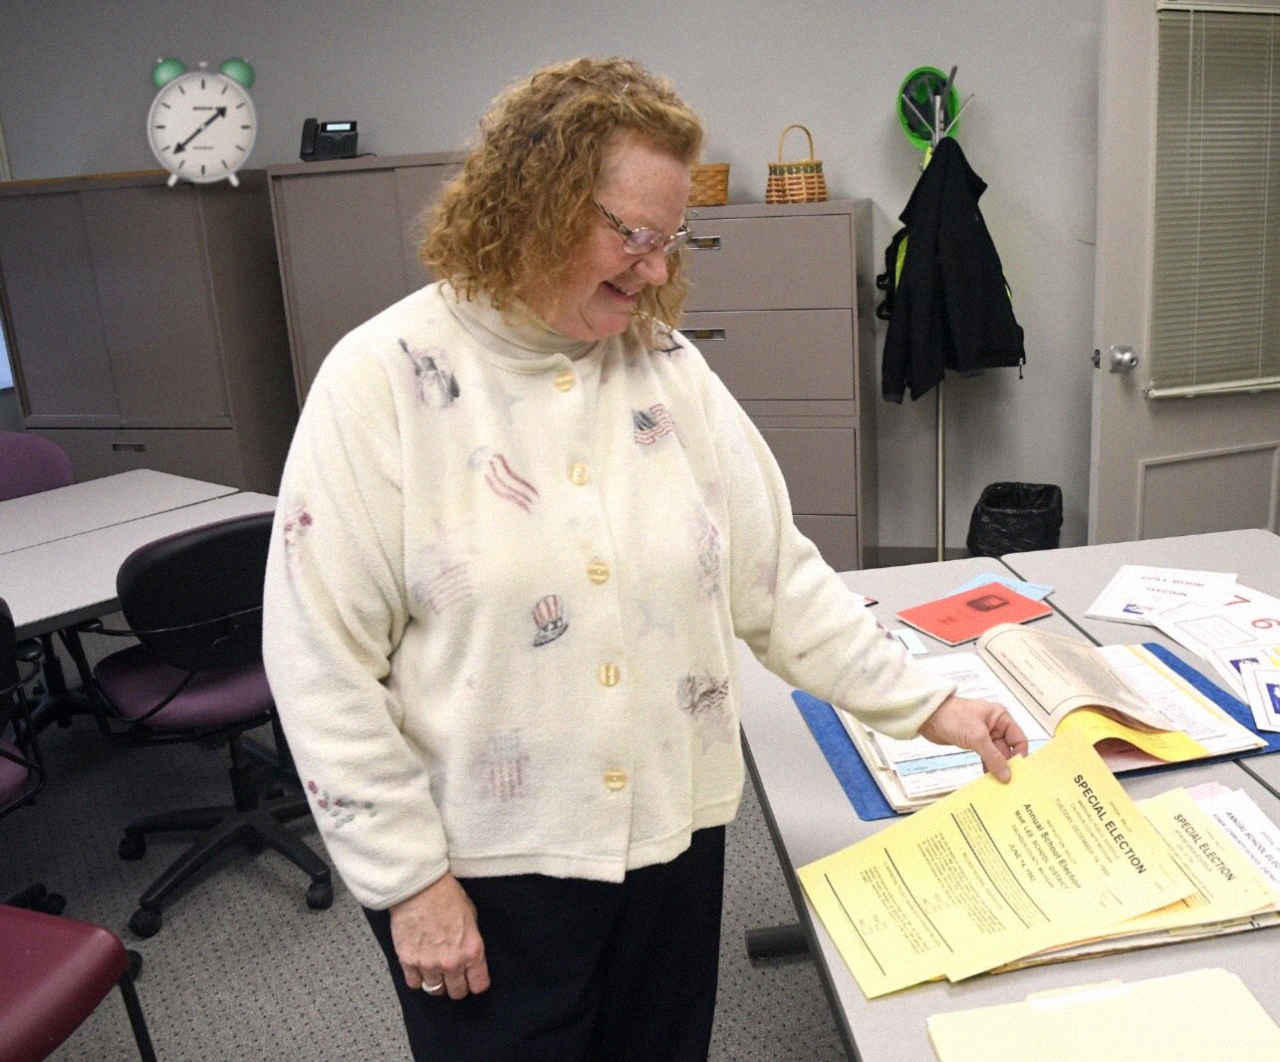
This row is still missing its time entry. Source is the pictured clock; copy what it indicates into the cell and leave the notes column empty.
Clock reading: 1:38
